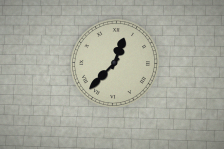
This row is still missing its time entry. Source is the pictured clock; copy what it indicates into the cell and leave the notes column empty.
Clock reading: 12:37
